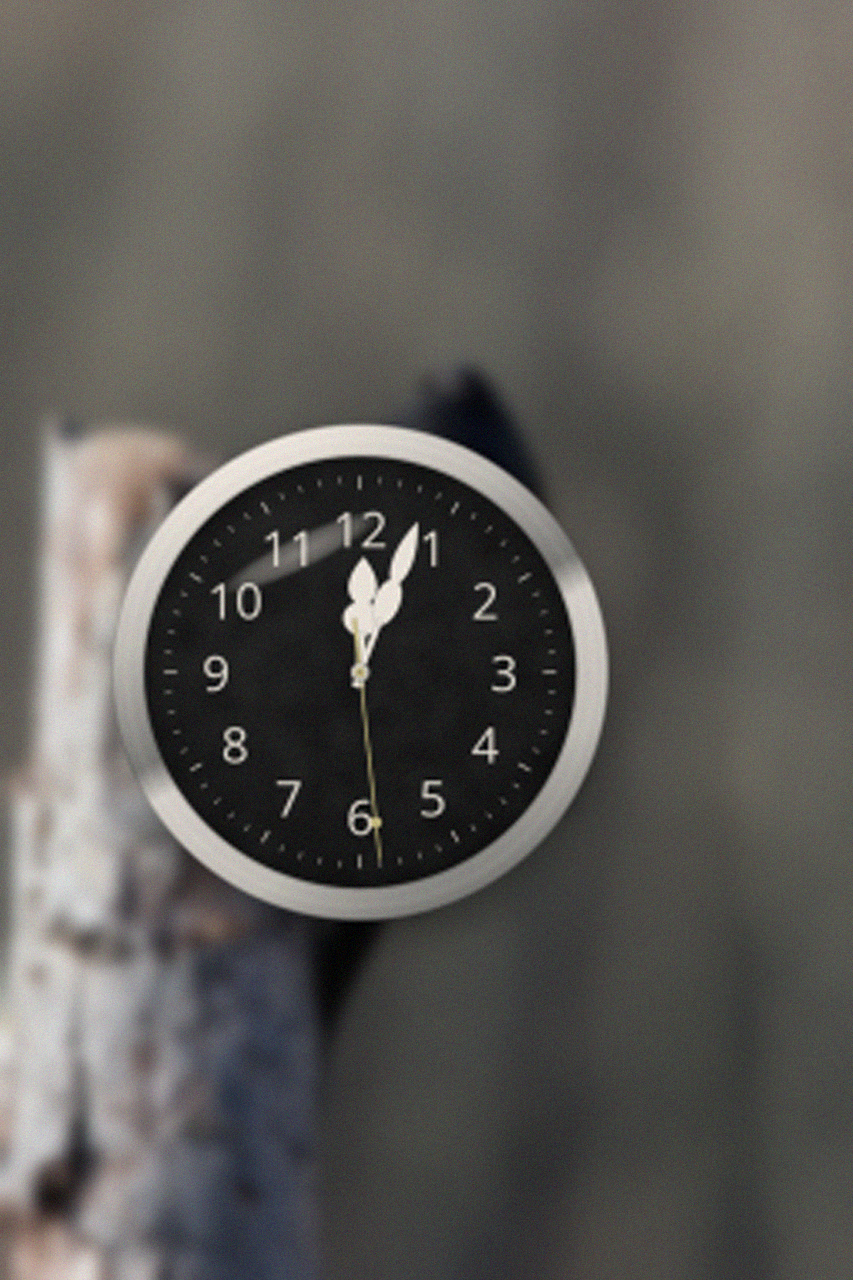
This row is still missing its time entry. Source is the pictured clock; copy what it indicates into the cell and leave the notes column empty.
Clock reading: 12:03:29
